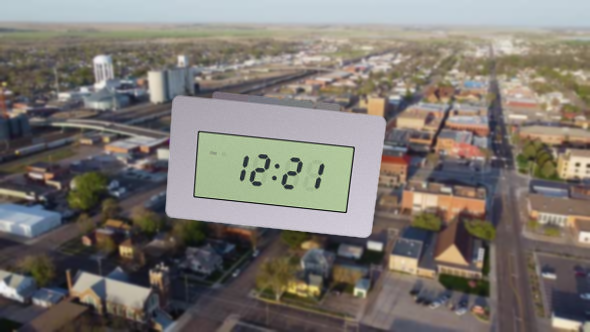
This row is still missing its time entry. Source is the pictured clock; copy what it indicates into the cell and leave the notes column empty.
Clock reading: 12:21
